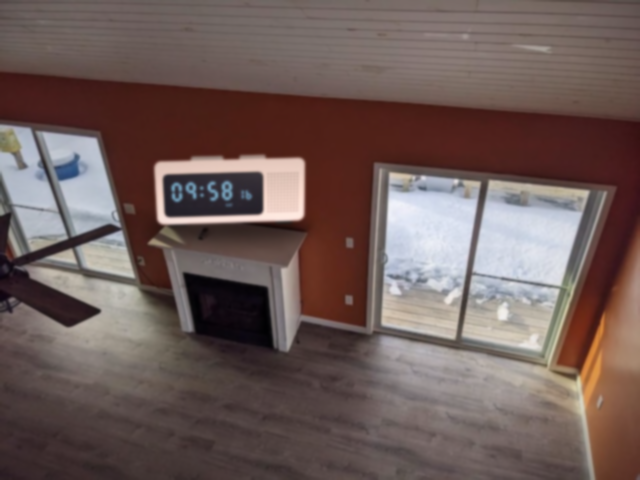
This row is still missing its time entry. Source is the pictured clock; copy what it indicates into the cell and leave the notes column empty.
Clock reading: 9:58
